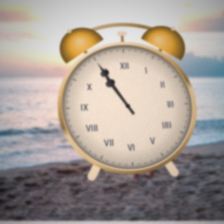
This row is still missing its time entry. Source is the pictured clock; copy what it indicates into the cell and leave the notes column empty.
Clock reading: 10:55
